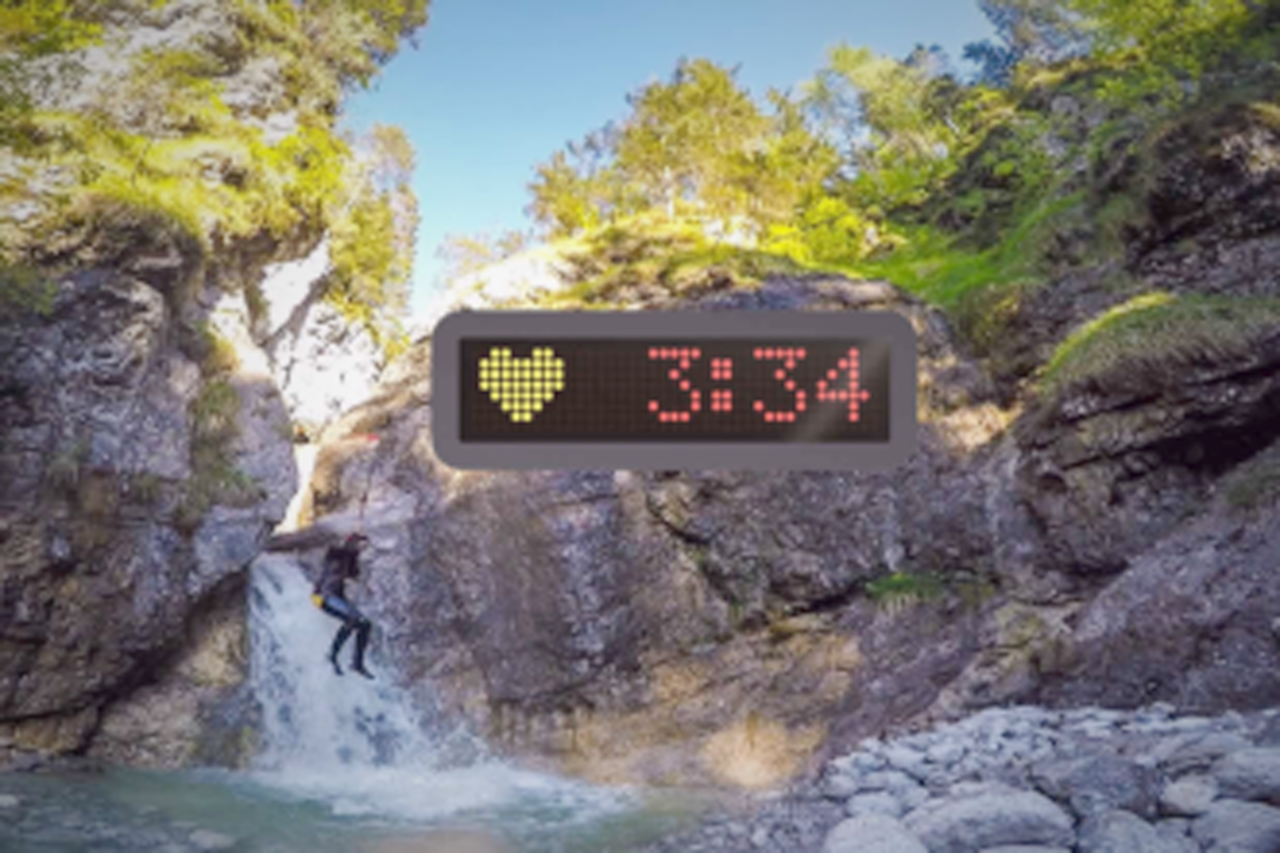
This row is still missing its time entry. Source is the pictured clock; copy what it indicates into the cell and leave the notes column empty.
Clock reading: 3:34
